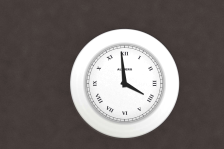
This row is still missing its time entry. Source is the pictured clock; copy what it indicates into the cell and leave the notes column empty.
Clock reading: 3:59
